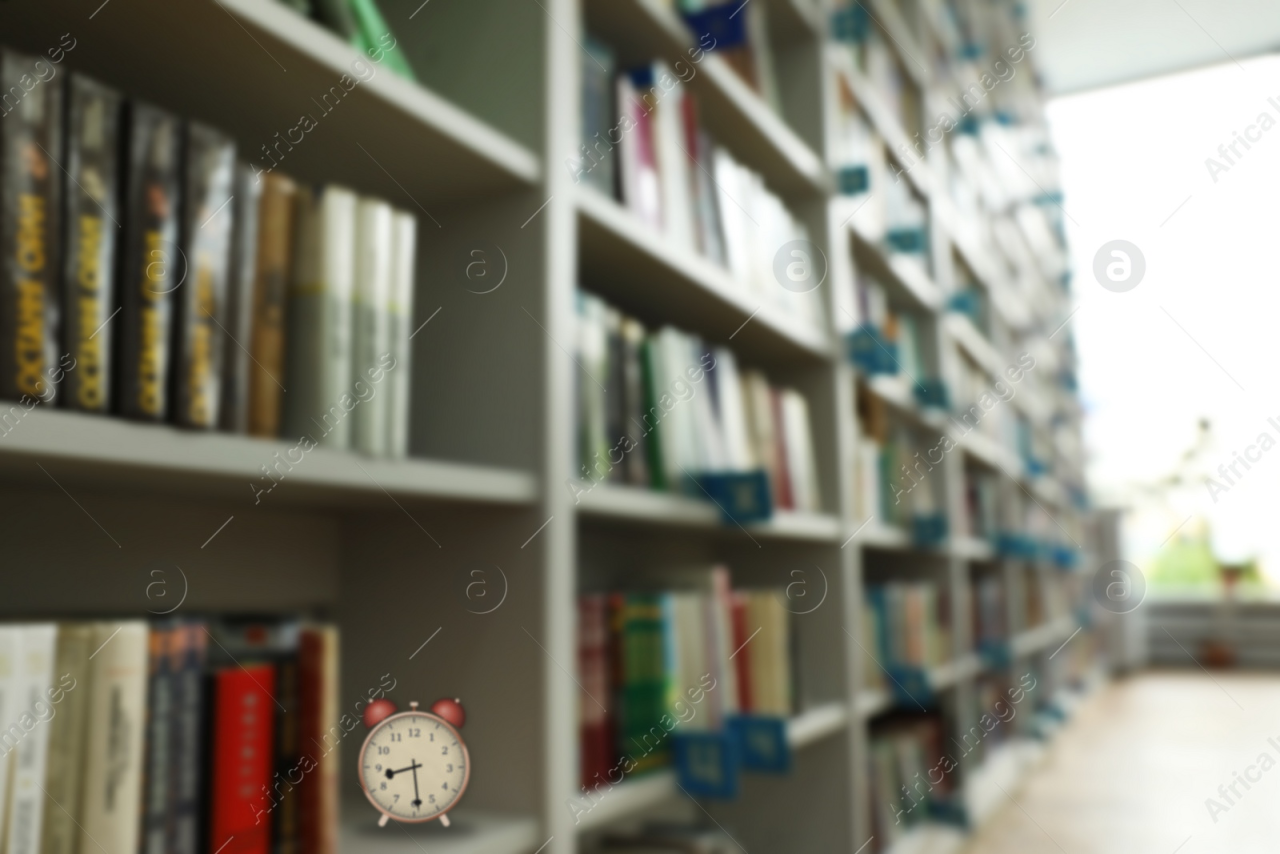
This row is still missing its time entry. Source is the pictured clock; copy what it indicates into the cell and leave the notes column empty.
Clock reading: 8:29
